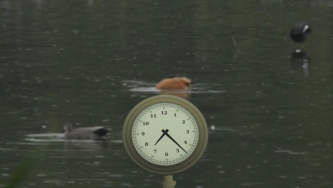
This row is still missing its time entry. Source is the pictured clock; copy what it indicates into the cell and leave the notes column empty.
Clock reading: 7:23
